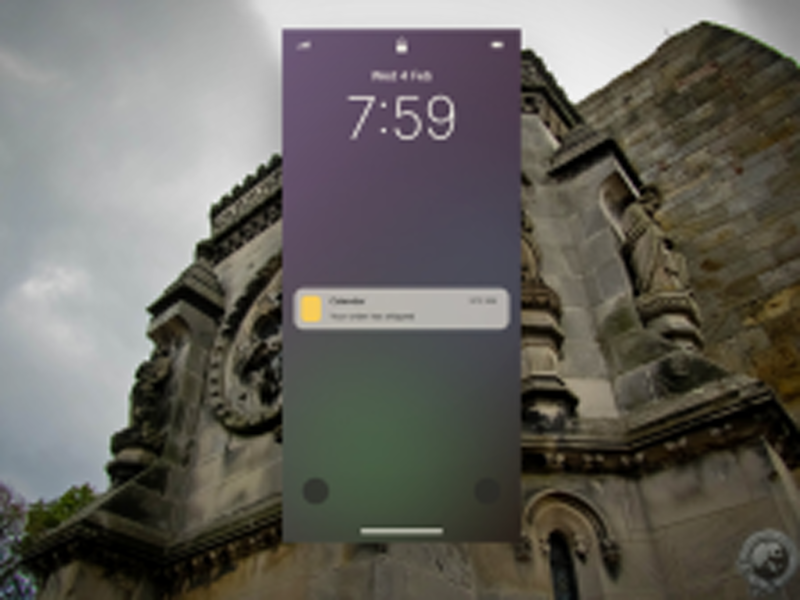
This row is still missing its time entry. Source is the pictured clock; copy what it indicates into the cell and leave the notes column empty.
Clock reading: 7:59
